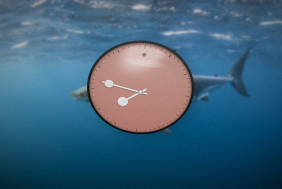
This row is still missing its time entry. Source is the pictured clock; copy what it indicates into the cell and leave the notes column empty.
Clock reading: 7:47
